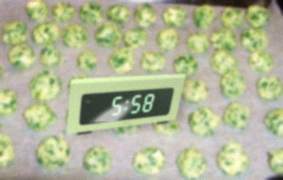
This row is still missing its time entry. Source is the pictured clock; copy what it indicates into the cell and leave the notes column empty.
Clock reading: 5:58
